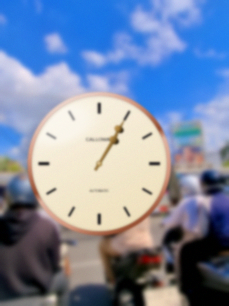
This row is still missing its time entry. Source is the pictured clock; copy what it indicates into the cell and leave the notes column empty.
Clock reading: 1:05
